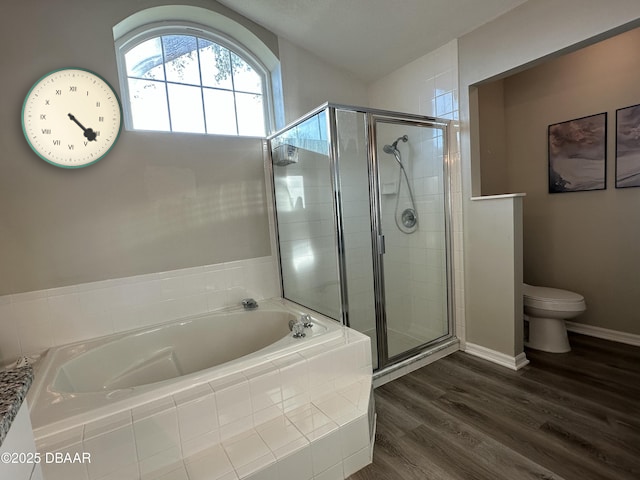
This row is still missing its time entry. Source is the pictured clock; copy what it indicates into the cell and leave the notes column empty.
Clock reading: 4:22
